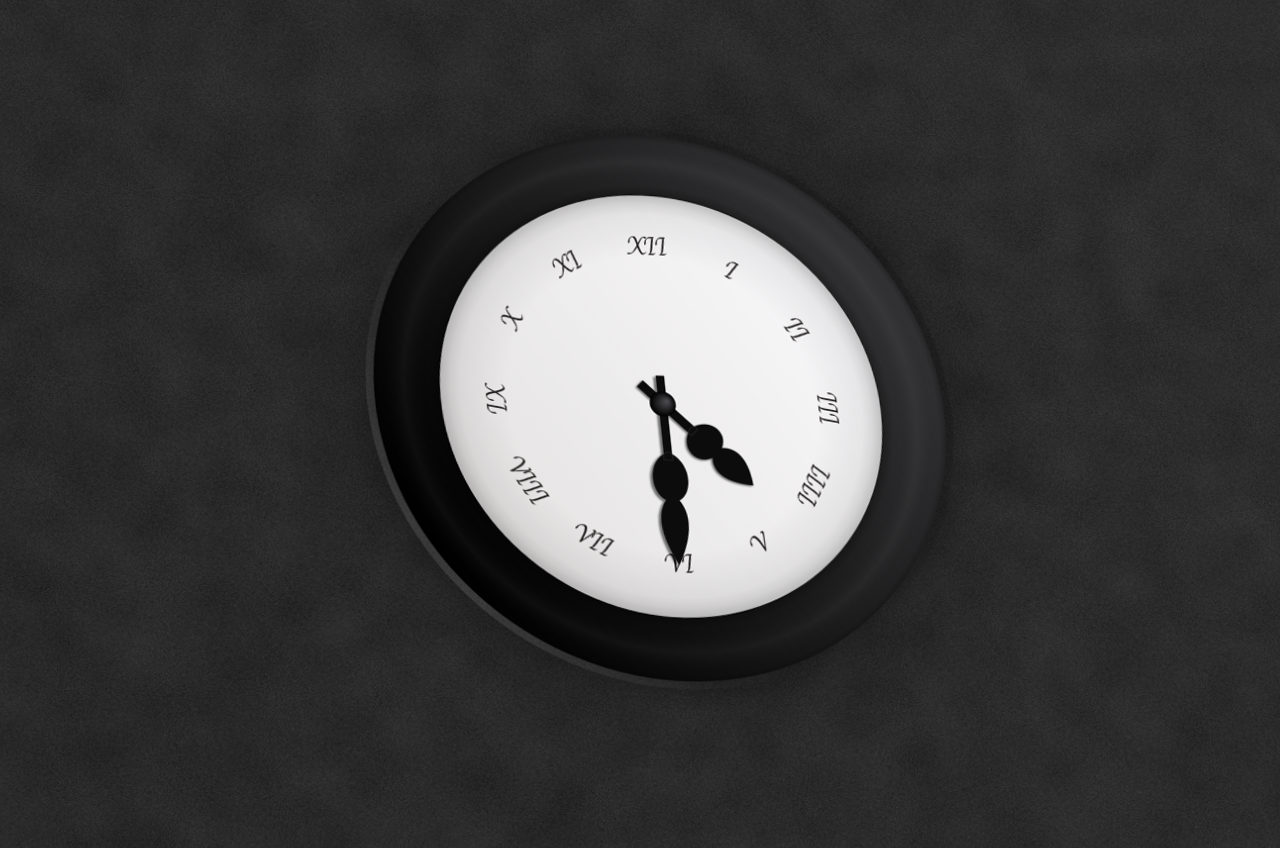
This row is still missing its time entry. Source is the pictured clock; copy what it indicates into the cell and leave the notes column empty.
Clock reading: 4:30
